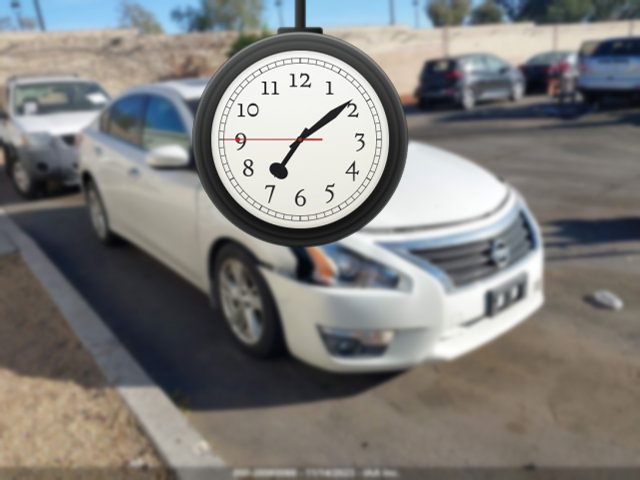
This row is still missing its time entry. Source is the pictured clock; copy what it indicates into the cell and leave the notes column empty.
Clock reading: 7:08:45
